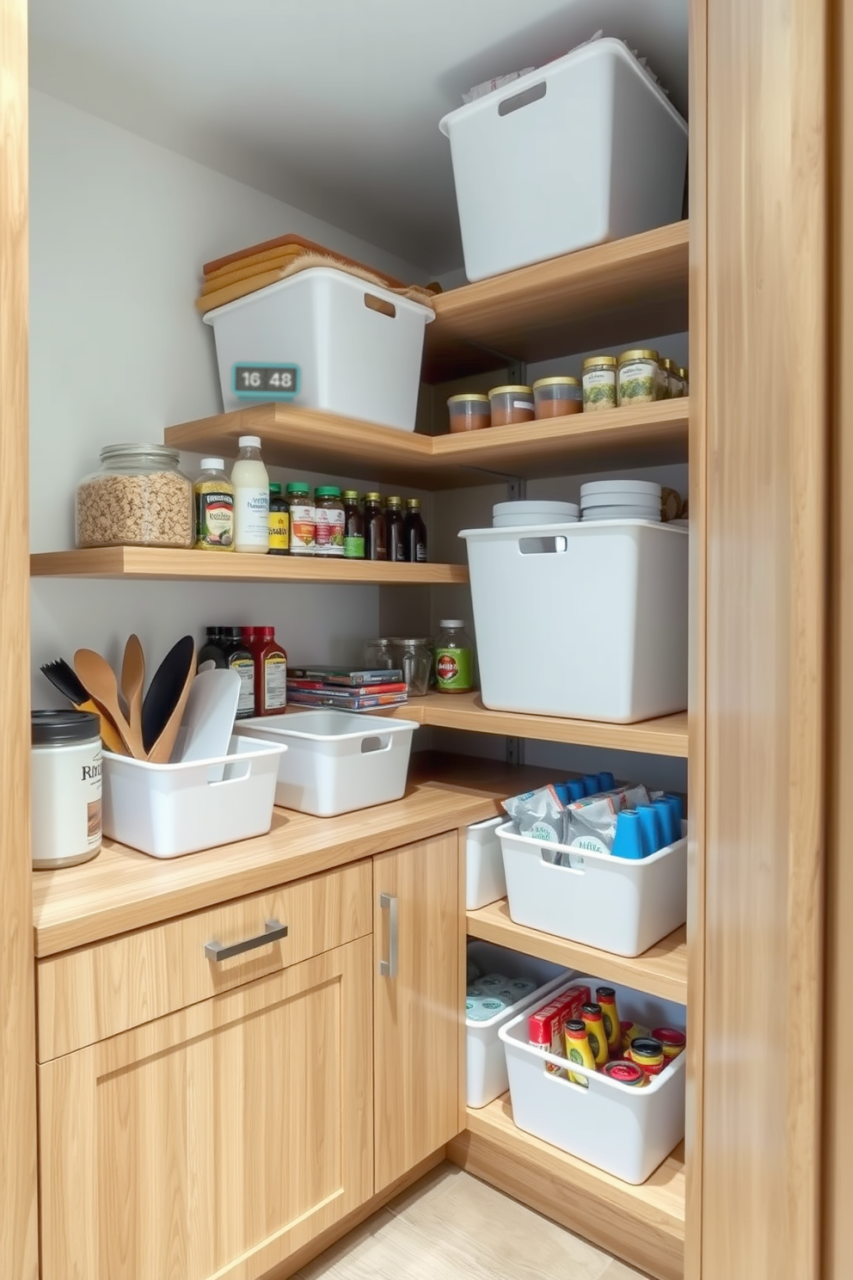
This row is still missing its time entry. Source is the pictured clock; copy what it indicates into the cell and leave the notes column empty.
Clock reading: 16:48
